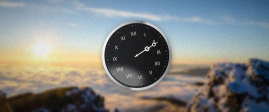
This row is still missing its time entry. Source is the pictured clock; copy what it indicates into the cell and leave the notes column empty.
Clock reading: 2:11
